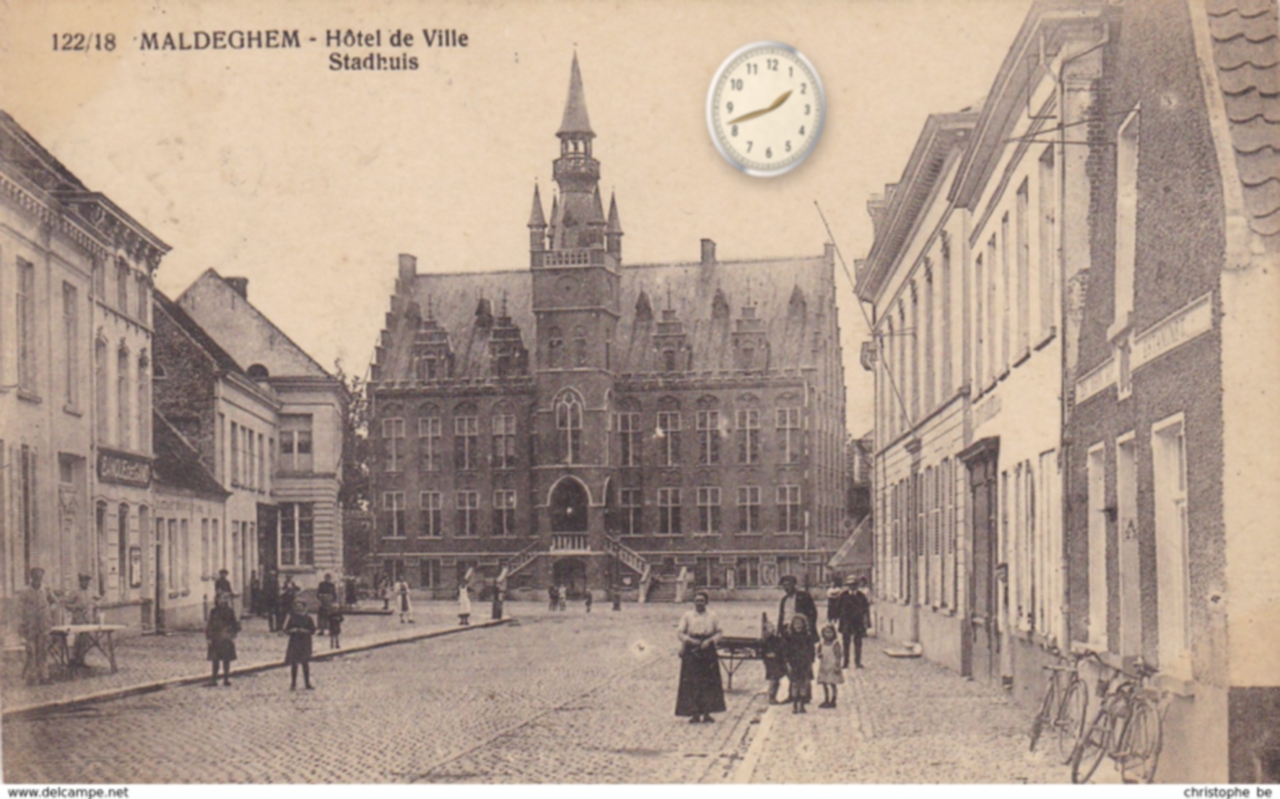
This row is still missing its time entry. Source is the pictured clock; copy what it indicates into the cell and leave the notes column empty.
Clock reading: 1:42
